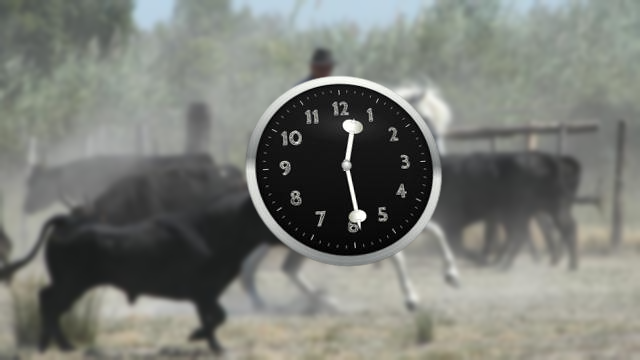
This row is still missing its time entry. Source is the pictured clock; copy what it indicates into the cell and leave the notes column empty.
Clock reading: 12:29
